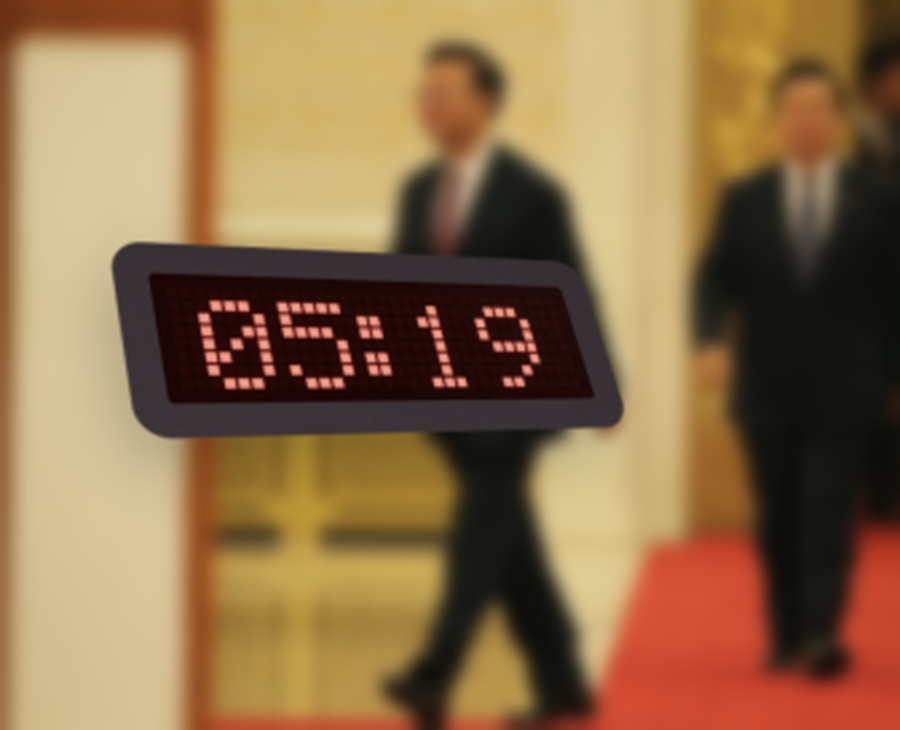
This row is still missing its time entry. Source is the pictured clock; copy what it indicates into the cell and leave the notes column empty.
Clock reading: 5:19
